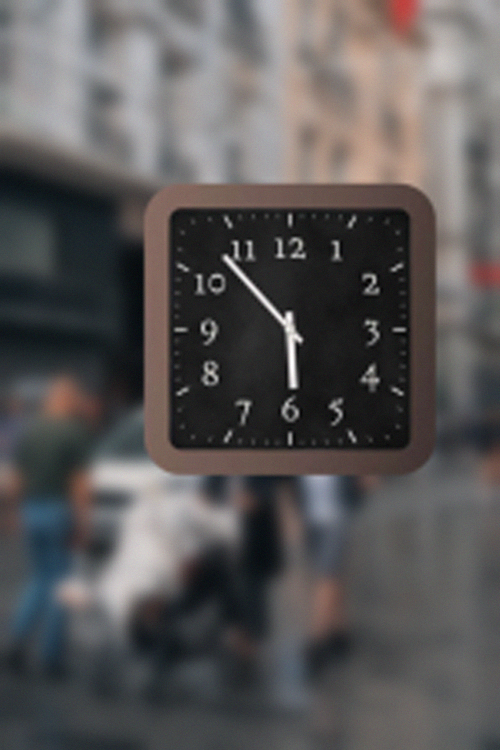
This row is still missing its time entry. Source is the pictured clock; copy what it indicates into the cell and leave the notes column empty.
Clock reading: 5:53
